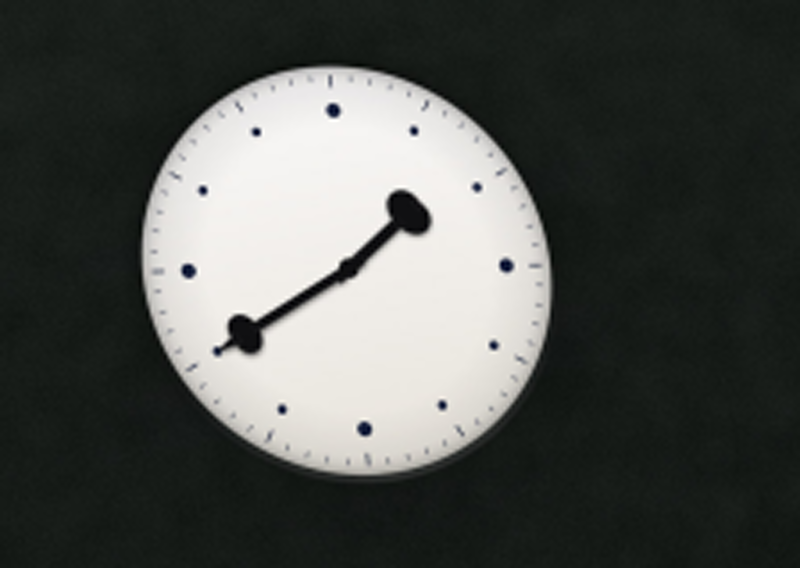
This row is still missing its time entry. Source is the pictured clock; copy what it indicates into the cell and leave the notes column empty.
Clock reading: 1:40
